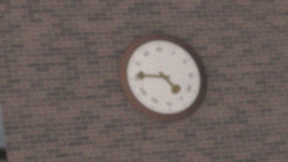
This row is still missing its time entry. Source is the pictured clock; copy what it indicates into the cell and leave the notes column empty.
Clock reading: 4:46
